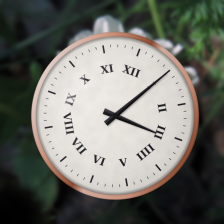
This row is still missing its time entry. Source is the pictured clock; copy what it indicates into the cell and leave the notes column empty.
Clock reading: 3:05
